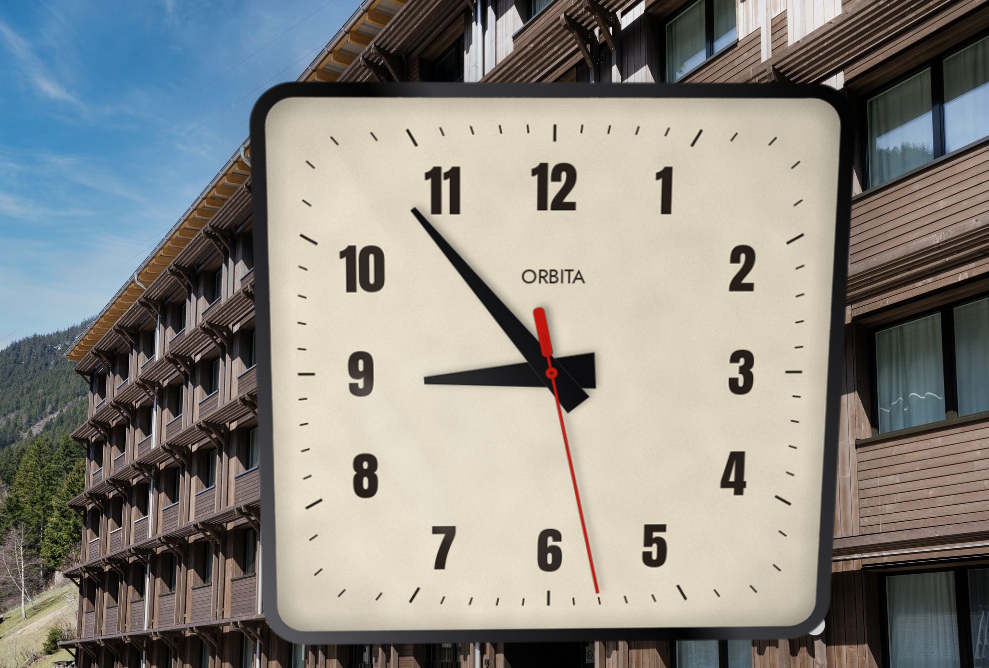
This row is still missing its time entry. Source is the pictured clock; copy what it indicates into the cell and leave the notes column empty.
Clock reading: 8:53:28
